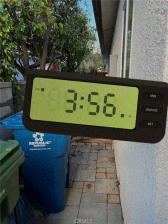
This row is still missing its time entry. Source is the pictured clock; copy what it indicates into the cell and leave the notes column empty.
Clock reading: 3:56
